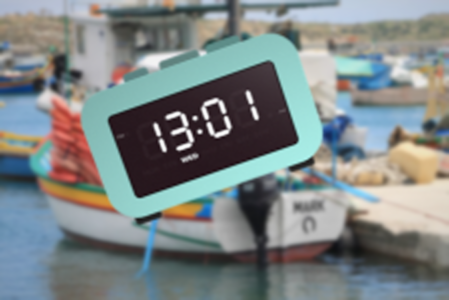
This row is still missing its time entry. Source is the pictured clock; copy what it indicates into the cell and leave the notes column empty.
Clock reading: 13:01
